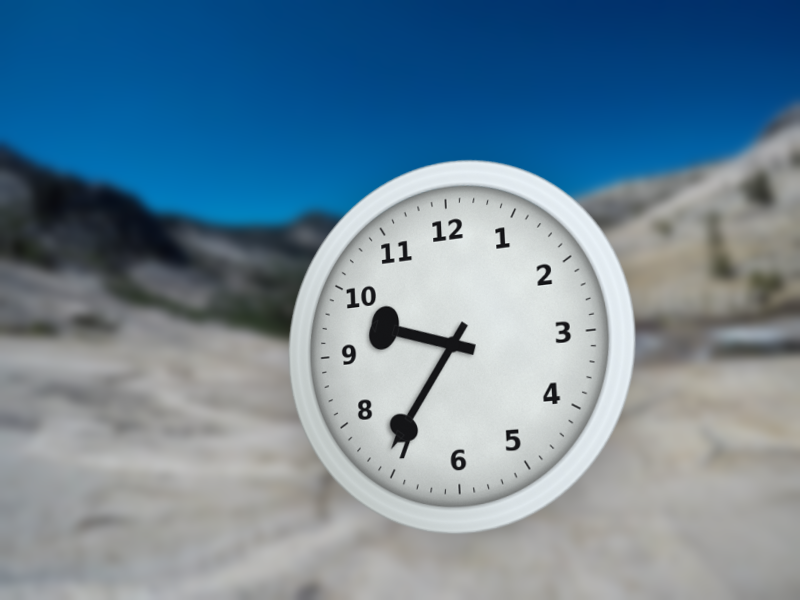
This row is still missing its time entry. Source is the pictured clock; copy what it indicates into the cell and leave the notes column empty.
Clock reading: 9:36
